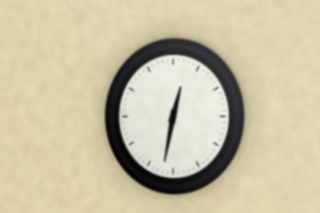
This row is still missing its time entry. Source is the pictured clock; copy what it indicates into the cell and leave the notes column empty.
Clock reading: 12:32
